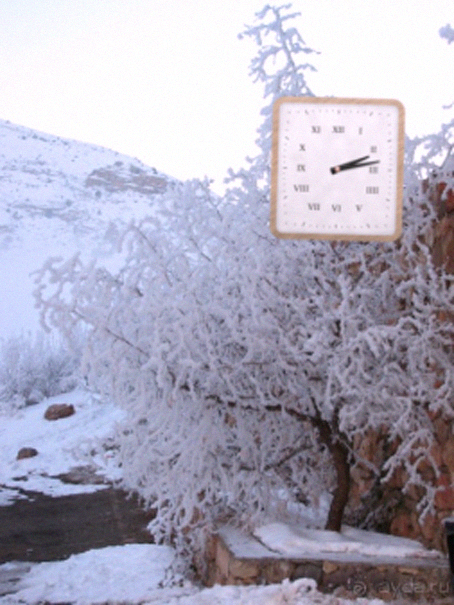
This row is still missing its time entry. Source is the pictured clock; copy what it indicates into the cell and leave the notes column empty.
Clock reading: 2:13
